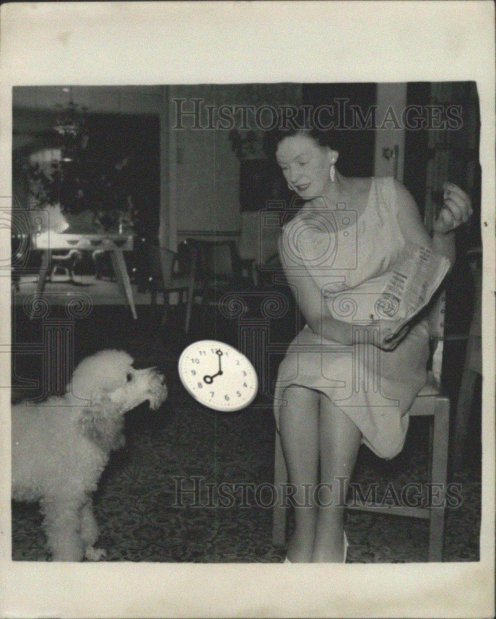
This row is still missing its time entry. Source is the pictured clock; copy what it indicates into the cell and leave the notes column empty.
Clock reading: 8:02
